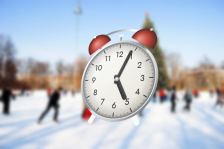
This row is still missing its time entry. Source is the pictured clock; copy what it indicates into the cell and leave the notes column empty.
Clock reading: 5:04
